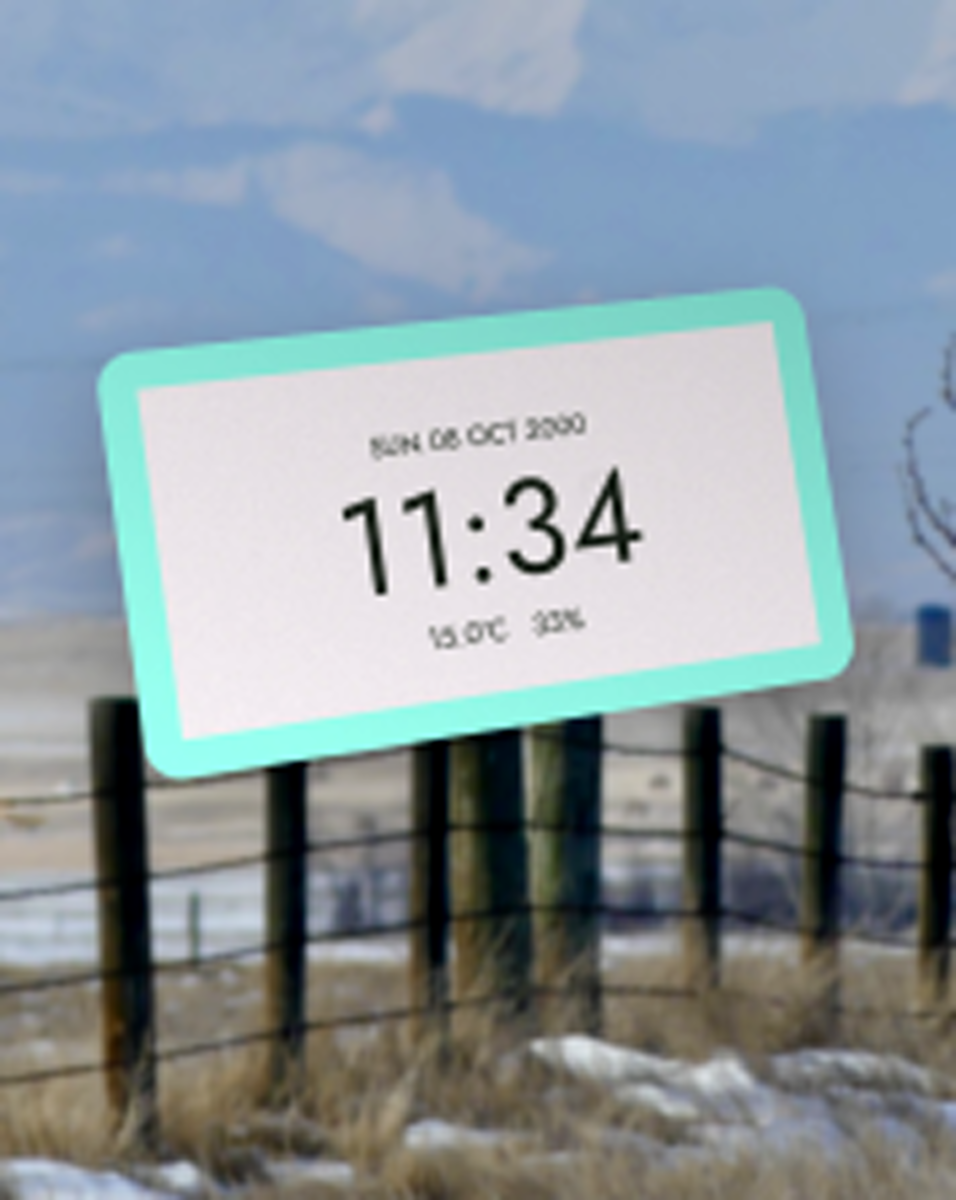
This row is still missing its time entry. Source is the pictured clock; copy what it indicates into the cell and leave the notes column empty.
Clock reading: 11:34
